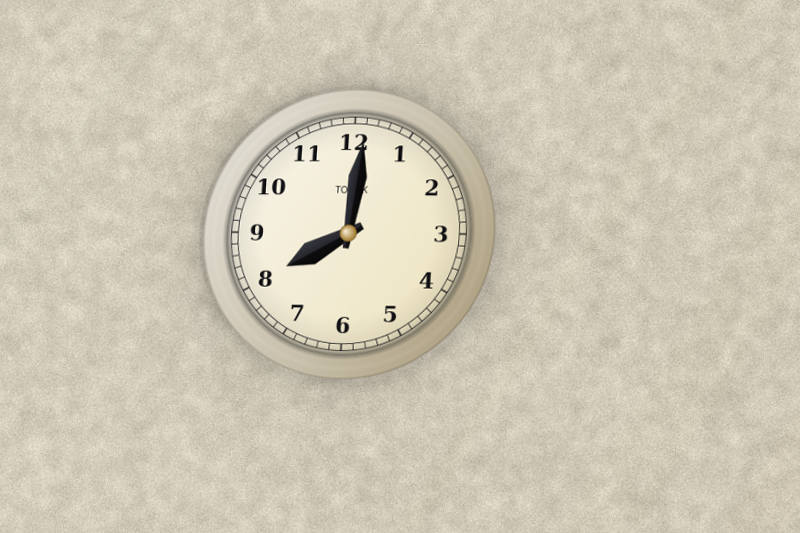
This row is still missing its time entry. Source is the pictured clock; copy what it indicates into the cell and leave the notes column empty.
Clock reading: 8:01
